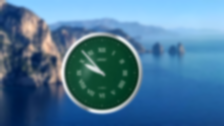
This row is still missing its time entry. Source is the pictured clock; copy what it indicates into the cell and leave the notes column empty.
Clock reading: 9:53
